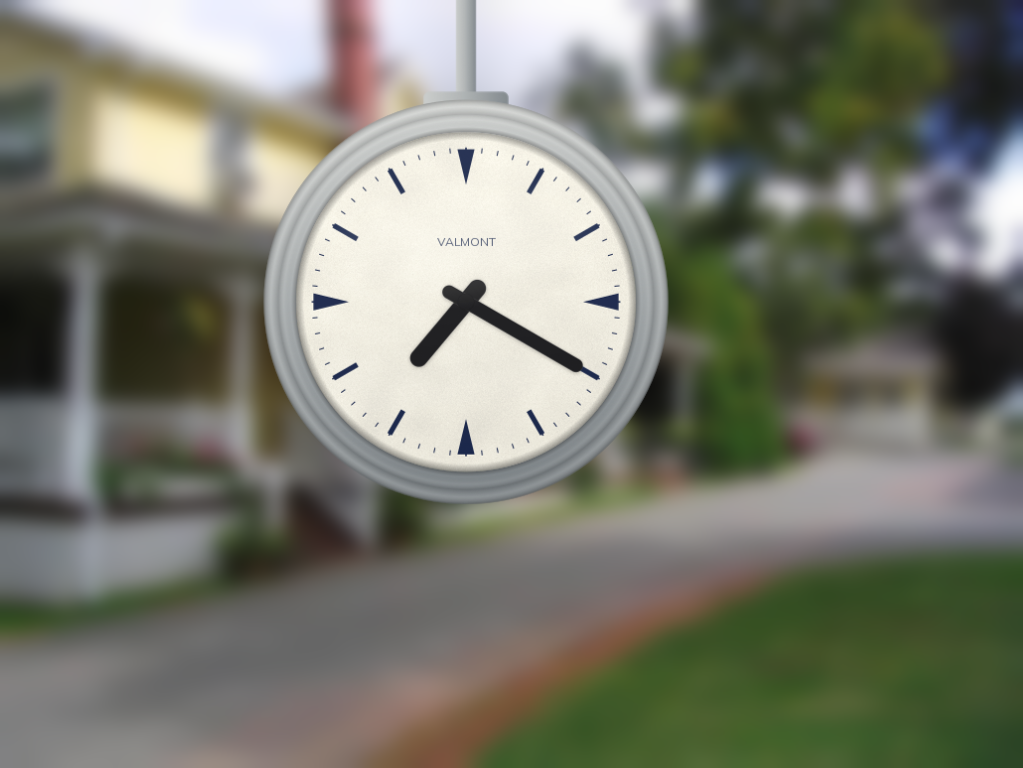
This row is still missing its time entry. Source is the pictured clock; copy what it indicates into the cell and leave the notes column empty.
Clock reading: 7:20
